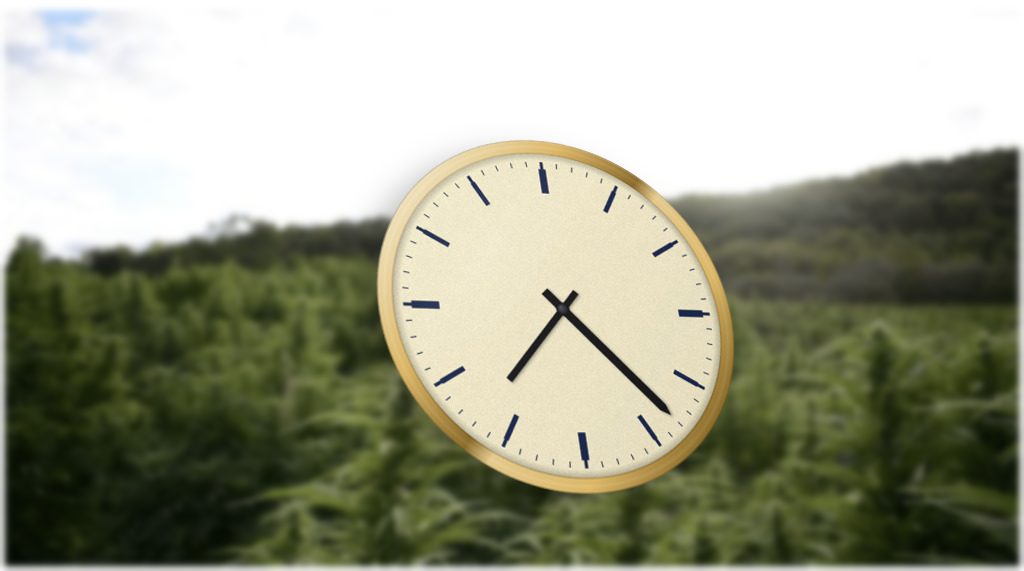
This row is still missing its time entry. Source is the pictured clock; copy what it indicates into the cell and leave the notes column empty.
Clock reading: 7:23
